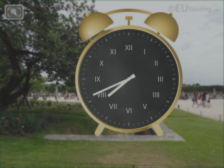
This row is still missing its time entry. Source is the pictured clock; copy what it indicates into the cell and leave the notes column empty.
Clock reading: 7:41
